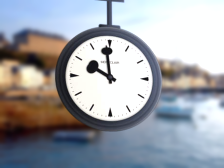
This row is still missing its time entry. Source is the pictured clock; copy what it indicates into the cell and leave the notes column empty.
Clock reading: 9:59
